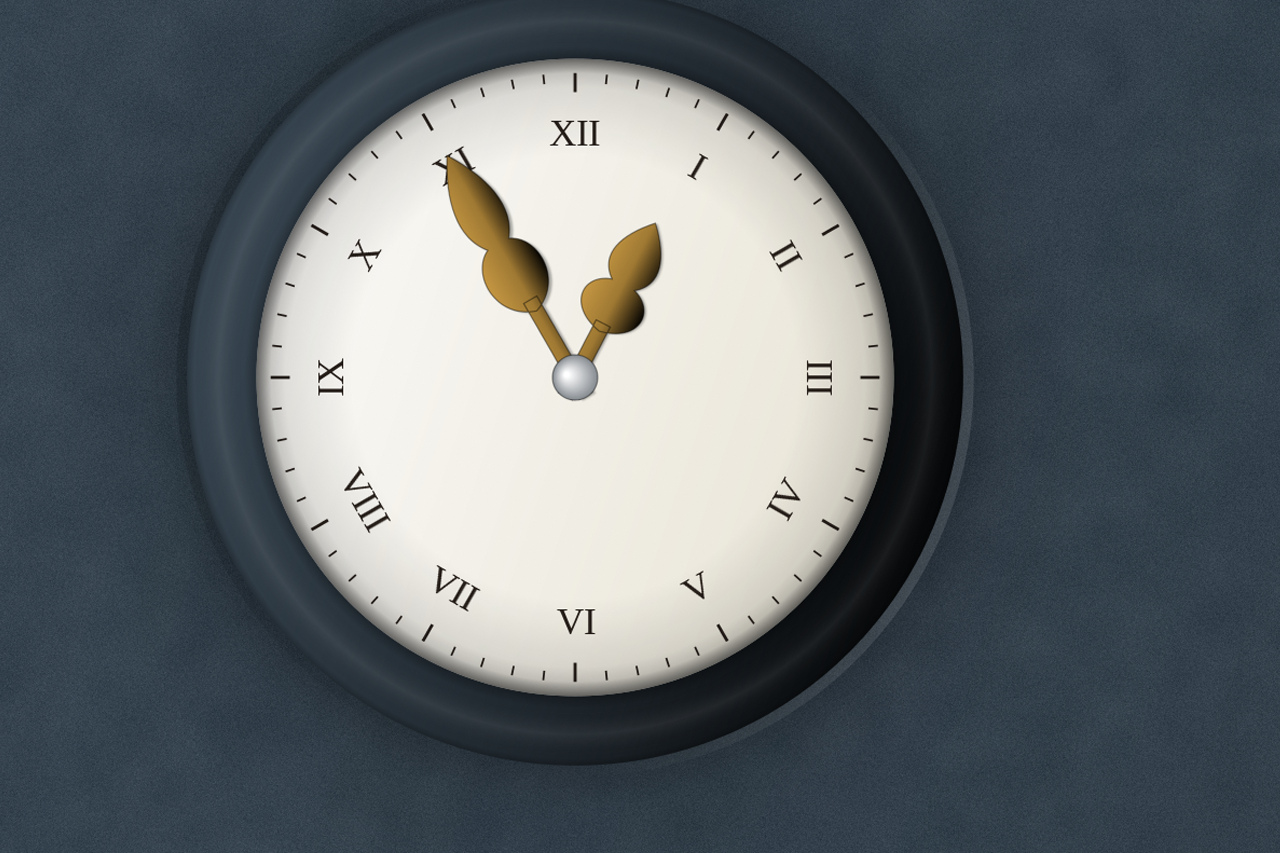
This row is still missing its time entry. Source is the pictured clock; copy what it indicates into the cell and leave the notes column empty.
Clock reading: 12:55
